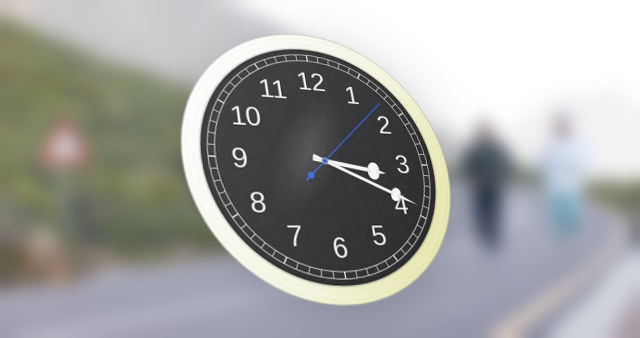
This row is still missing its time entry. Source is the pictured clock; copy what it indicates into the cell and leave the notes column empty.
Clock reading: 3:19:08
